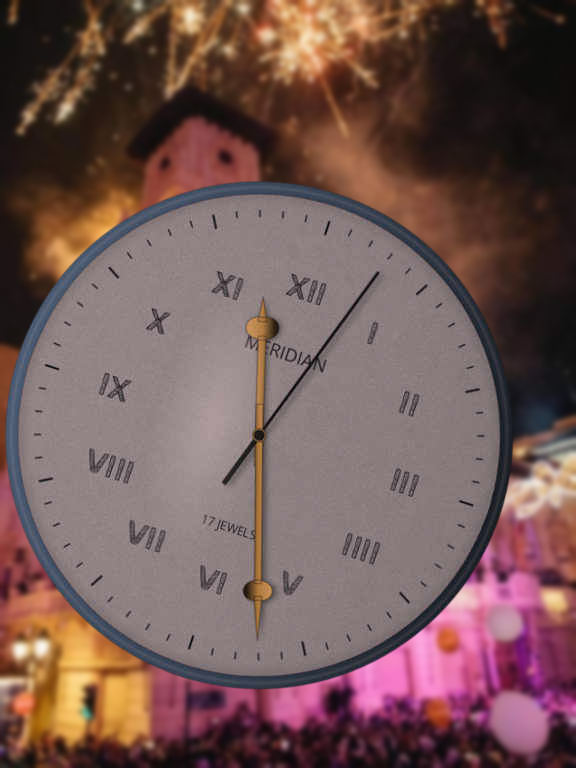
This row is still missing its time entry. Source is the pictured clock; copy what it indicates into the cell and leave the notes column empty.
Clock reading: 11:27:03
